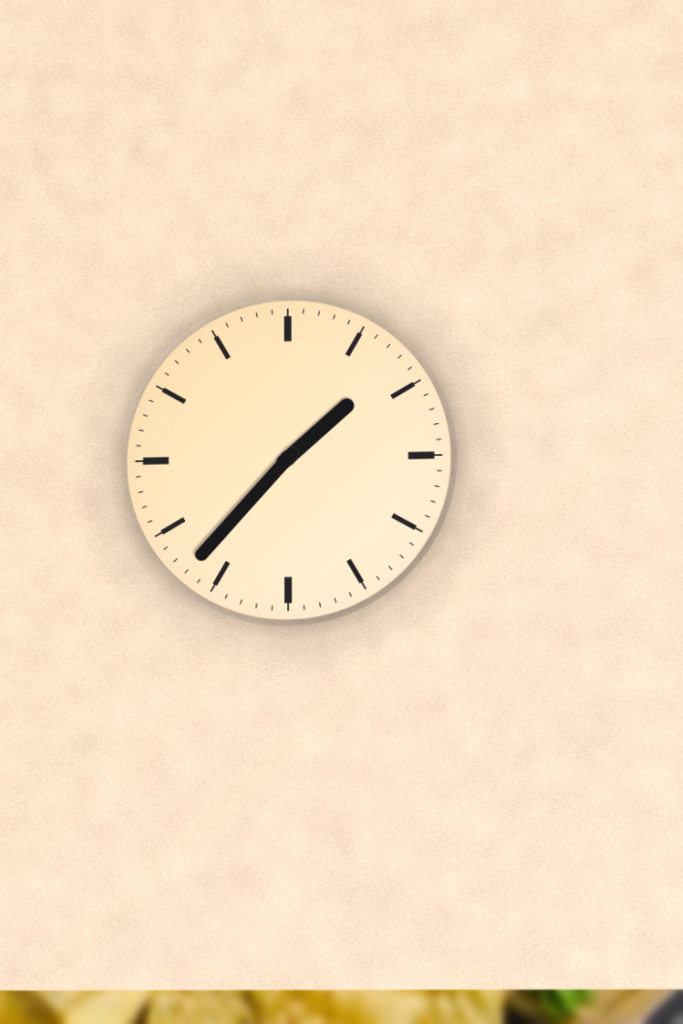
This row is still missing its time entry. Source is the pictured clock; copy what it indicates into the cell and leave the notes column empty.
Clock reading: 1:37
